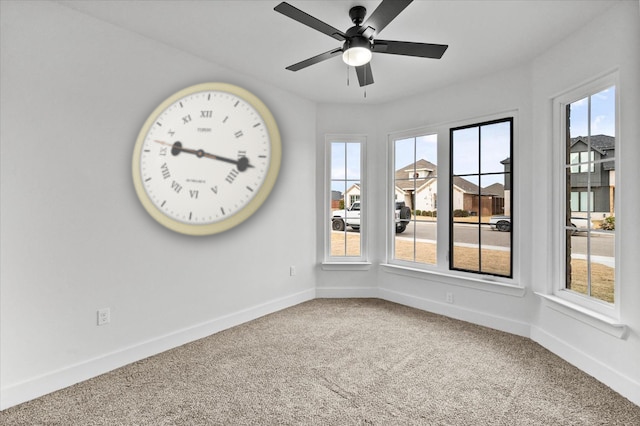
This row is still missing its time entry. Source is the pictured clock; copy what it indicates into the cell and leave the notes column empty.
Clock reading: 9:16:47
